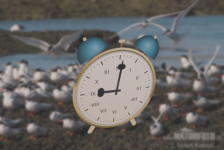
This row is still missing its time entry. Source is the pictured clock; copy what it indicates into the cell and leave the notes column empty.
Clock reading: 9:01
